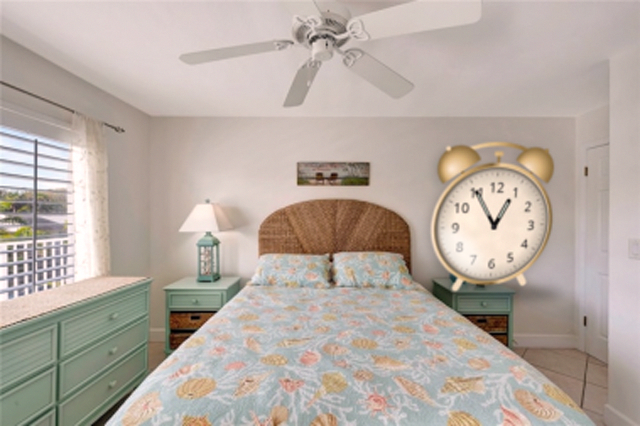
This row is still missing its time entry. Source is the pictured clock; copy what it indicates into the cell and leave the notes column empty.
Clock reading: 12:55
